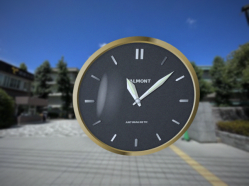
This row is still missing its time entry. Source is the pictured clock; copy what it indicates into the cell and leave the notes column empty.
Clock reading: 11:08
